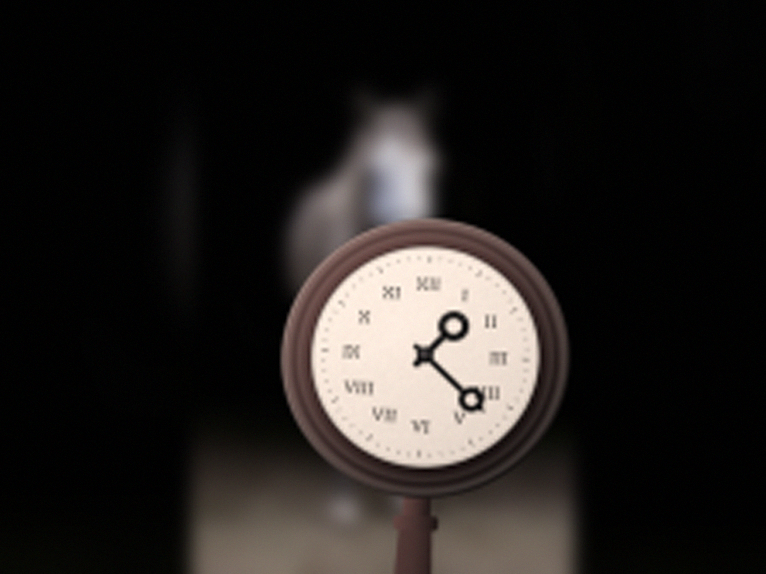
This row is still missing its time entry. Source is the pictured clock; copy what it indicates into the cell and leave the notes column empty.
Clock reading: 1:22
